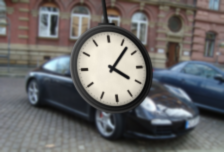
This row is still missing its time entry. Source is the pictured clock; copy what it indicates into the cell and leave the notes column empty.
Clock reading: 4:07
